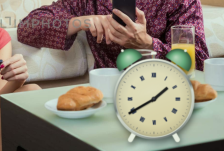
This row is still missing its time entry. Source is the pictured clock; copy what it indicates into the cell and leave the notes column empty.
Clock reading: 1:40
